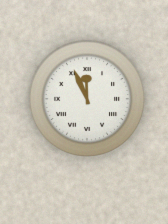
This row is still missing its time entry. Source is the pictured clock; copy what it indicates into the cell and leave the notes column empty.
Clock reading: 11:56
